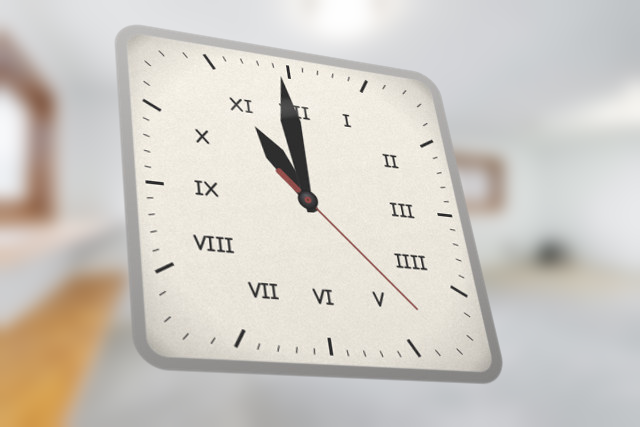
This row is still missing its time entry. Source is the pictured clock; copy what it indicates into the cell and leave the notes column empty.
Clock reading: 10:59:23
